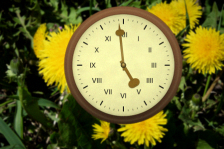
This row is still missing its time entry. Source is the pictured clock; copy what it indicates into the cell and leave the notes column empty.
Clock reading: 4:59
